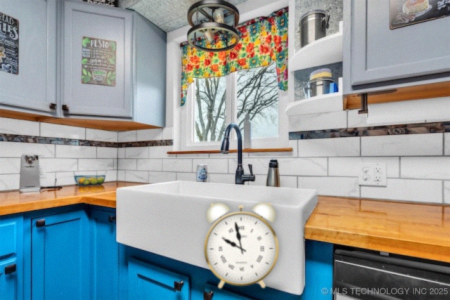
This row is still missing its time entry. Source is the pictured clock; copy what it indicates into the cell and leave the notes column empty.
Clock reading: 9:58
